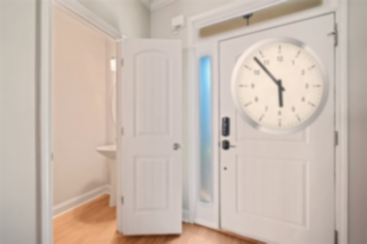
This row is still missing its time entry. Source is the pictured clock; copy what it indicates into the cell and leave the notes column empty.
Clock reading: 5:53
